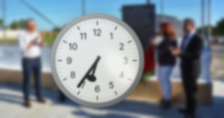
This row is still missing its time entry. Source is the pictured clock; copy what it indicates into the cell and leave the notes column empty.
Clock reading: 6:36
